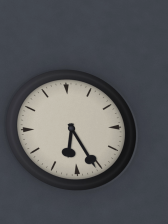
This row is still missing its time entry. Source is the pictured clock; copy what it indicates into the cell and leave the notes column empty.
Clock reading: 6:26
